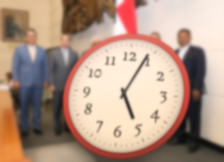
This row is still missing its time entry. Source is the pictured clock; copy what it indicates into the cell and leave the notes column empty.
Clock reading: 5:04
